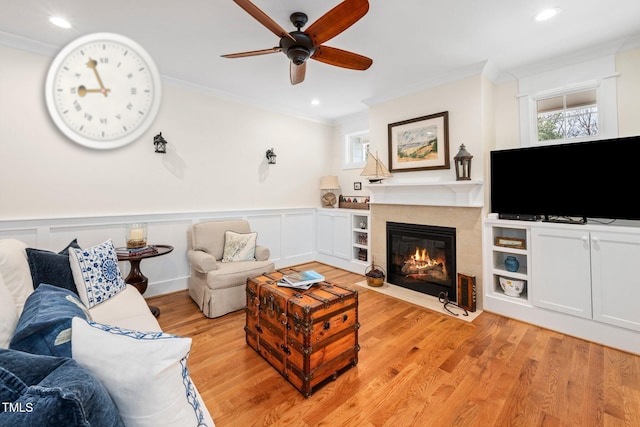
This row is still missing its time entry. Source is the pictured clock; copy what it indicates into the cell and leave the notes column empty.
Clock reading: 8:56
